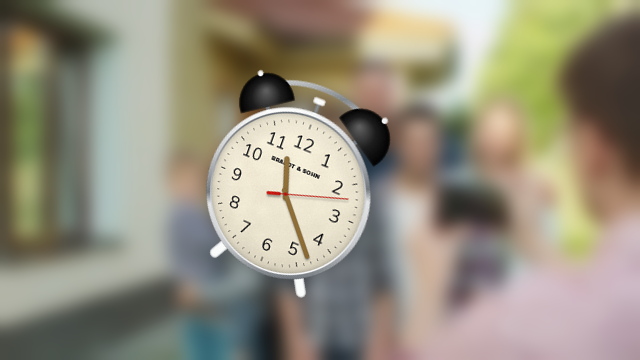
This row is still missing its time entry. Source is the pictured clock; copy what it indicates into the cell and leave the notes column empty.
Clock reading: 11:23:12
